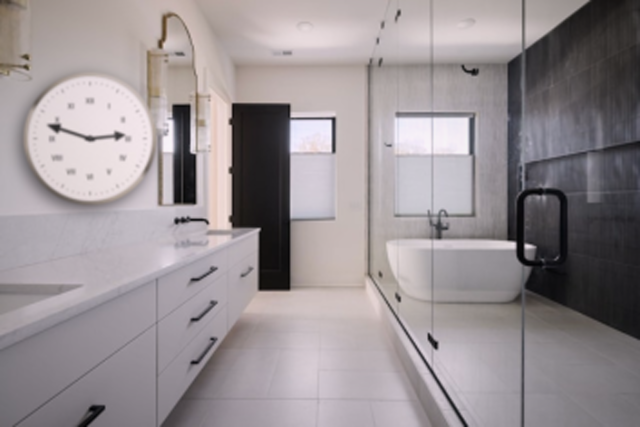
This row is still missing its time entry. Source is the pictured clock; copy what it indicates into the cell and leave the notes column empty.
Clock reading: 2:48
